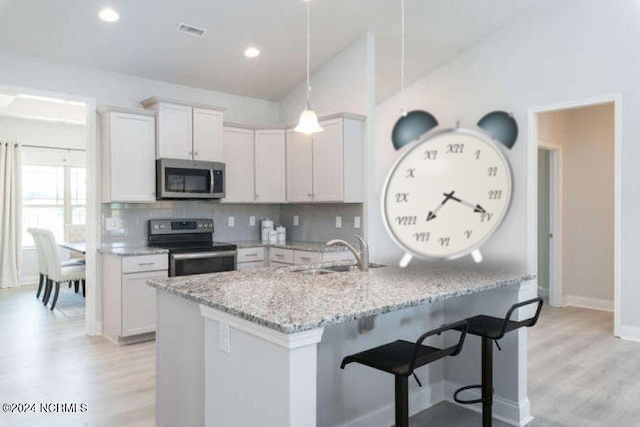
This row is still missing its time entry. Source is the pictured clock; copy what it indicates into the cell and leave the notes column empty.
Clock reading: 7:19
